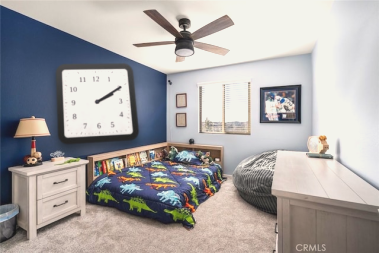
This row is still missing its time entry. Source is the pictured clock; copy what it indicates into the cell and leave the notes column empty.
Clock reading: 2:10
